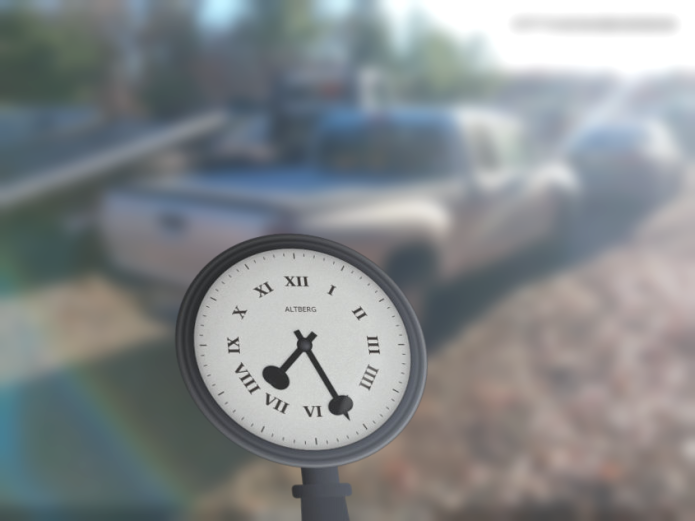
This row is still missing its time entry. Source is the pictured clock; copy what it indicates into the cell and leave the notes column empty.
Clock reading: 7:26
